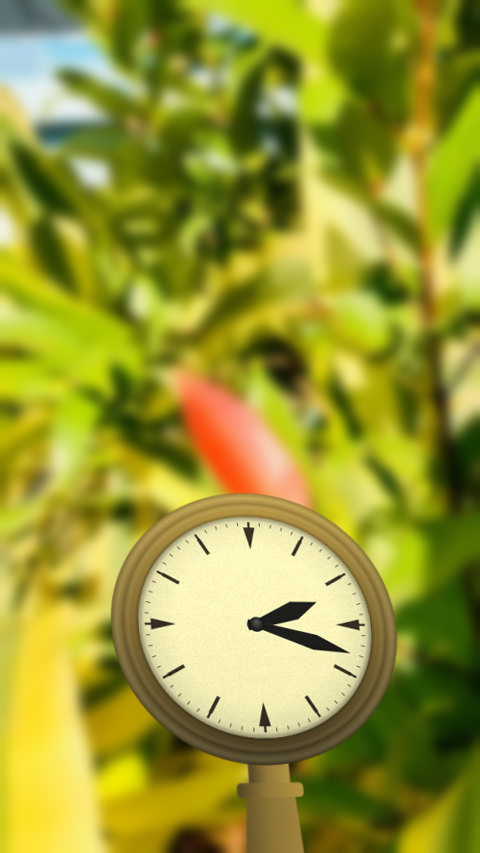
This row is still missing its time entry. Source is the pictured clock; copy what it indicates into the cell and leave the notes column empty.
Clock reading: 2:18
